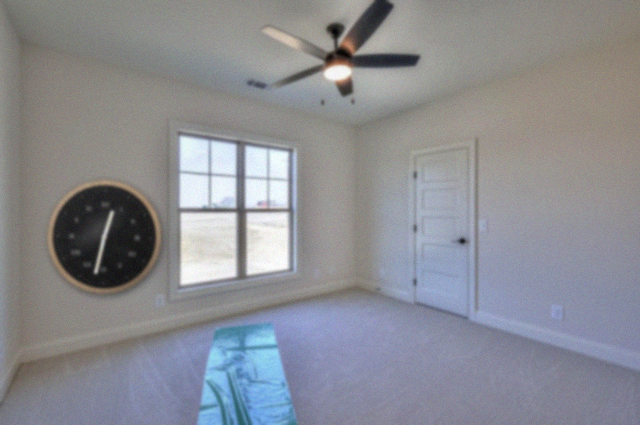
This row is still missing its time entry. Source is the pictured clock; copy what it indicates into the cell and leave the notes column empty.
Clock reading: 12:32
